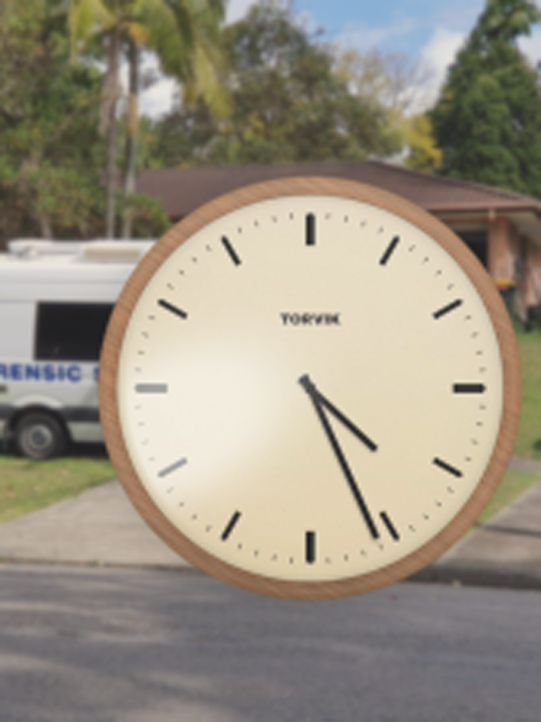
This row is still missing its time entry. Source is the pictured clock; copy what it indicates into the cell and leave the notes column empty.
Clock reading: 4:26
